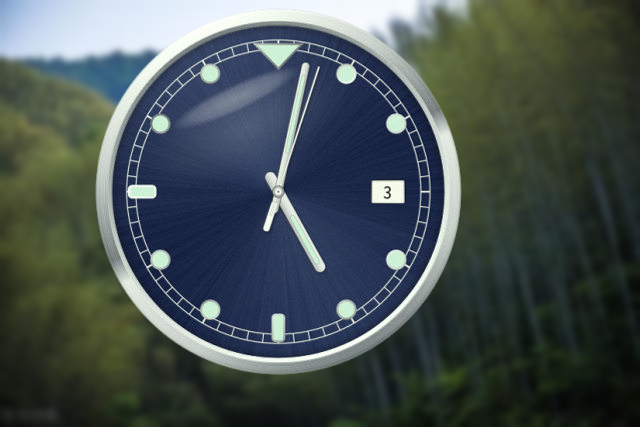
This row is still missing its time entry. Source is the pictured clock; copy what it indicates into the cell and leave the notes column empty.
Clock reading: 5:02:03
